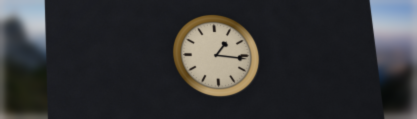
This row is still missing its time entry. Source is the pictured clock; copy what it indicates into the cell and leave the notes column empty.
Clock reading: 1:16
